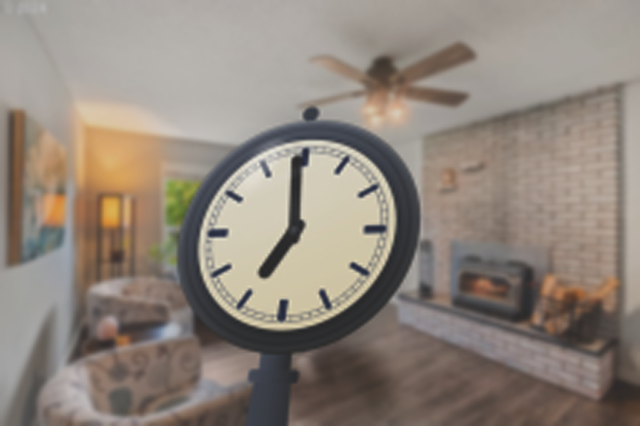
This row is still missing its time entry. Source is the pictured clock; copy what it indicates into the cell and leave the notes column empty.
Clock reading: 6:59
